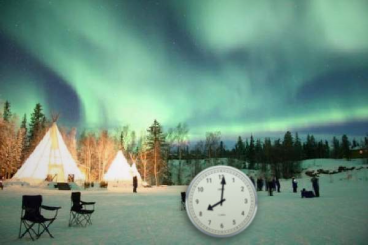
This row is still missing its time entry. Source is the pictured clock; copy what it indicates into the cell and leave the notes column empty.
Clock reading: 8:01
